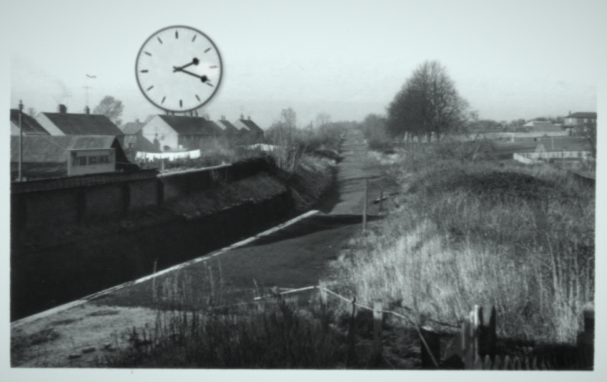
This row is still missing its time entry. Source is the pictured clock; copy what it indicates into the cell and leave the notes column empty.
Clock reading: 2:19
